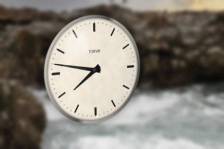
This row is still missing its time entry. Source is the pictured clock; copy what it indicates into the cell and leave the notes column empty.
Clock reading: 7:47
